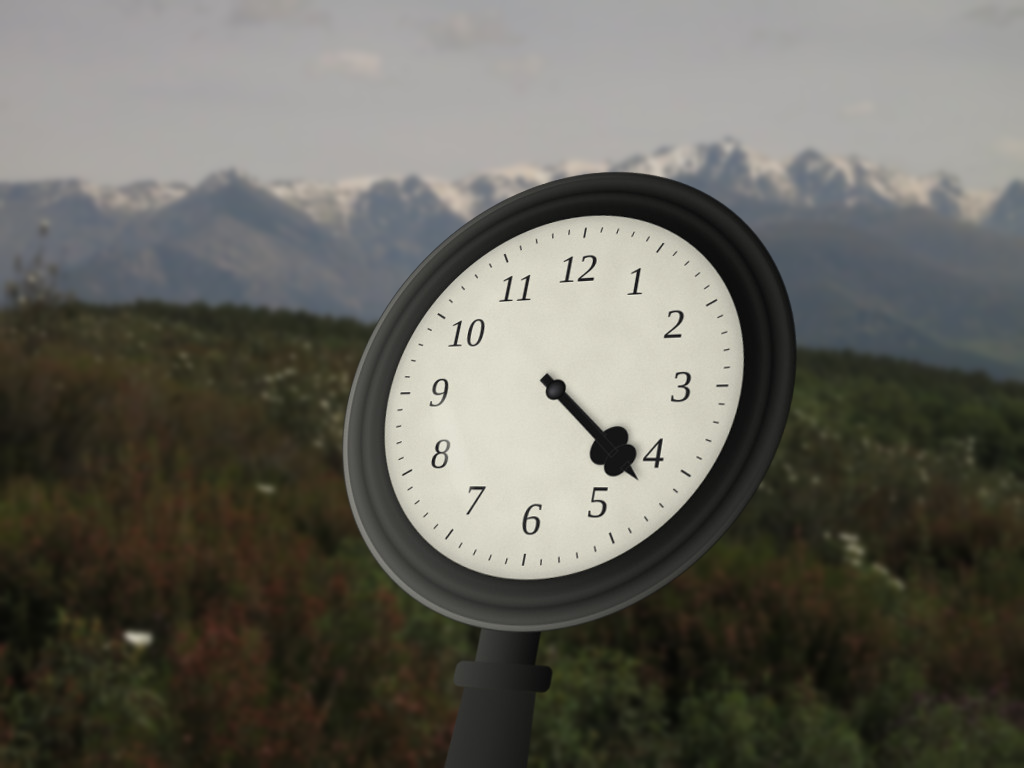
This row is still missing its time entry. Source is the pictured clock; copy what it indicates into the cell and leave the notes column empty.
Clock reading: 4:22
